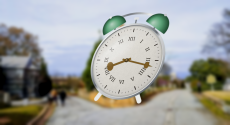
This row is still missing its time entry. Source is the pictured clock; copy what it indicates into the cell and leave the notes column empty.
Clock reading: 8:17
